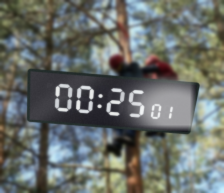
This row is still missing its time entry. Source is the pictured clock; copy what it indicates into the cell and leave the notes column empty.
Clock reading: 0:25:01
